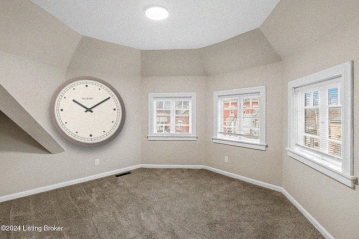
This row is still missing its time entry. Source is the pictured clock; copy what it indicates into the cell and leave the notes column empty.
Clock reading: 10:10
